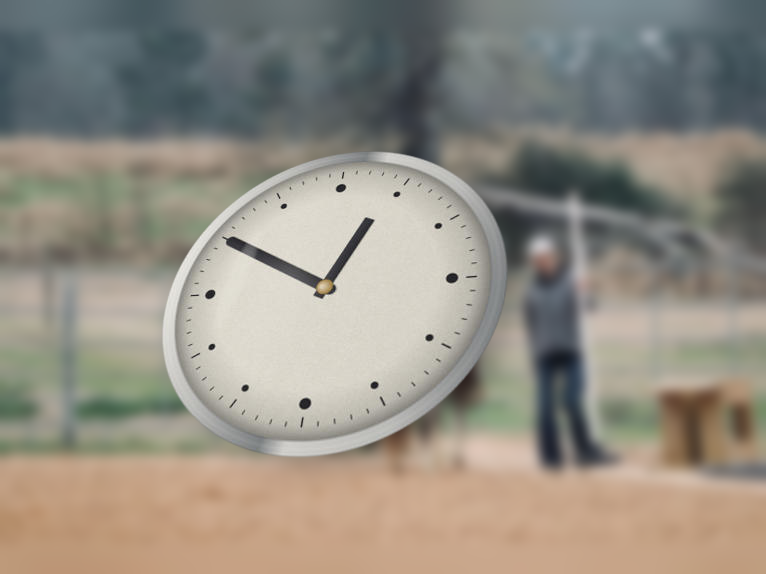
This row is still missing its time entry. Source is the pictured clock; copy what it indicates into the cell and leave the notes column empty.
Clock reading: 12:50
